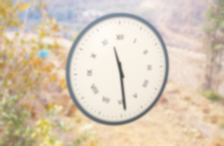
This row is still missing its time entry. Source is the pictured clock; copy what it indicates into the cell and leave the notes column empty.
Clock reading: 11:29
